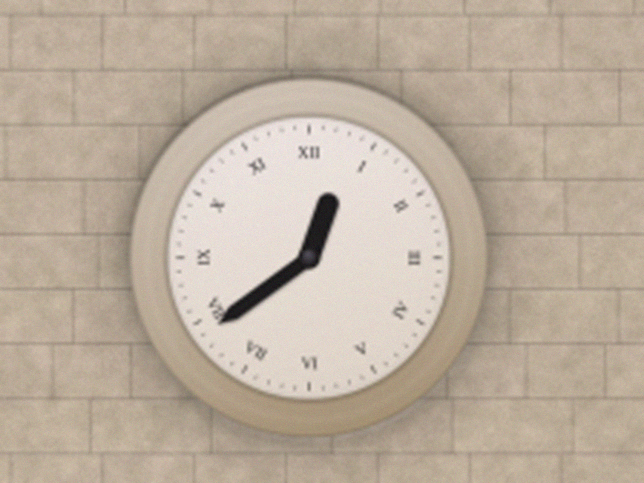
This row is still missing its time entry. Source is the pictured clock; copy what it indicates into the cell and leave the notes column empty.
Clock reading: 12:39
